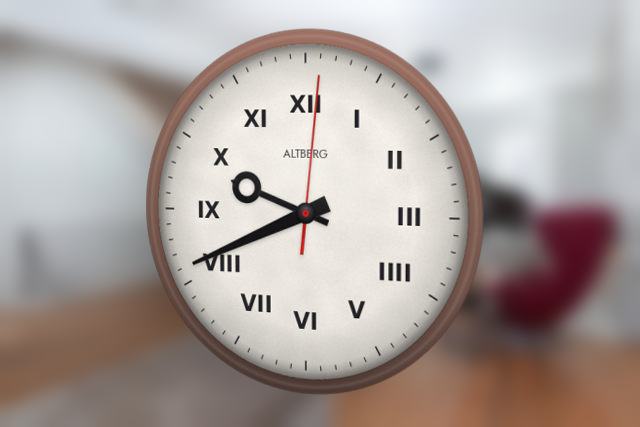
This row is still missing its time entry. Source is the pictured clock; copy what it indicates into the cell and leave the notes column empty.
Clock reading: 9:41:01
